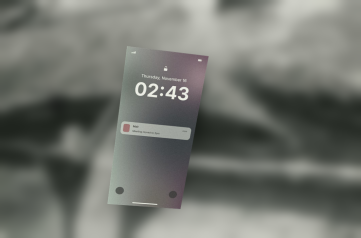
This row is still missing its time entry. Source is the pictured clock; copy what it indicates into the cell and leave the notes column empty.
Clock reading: 2:43
